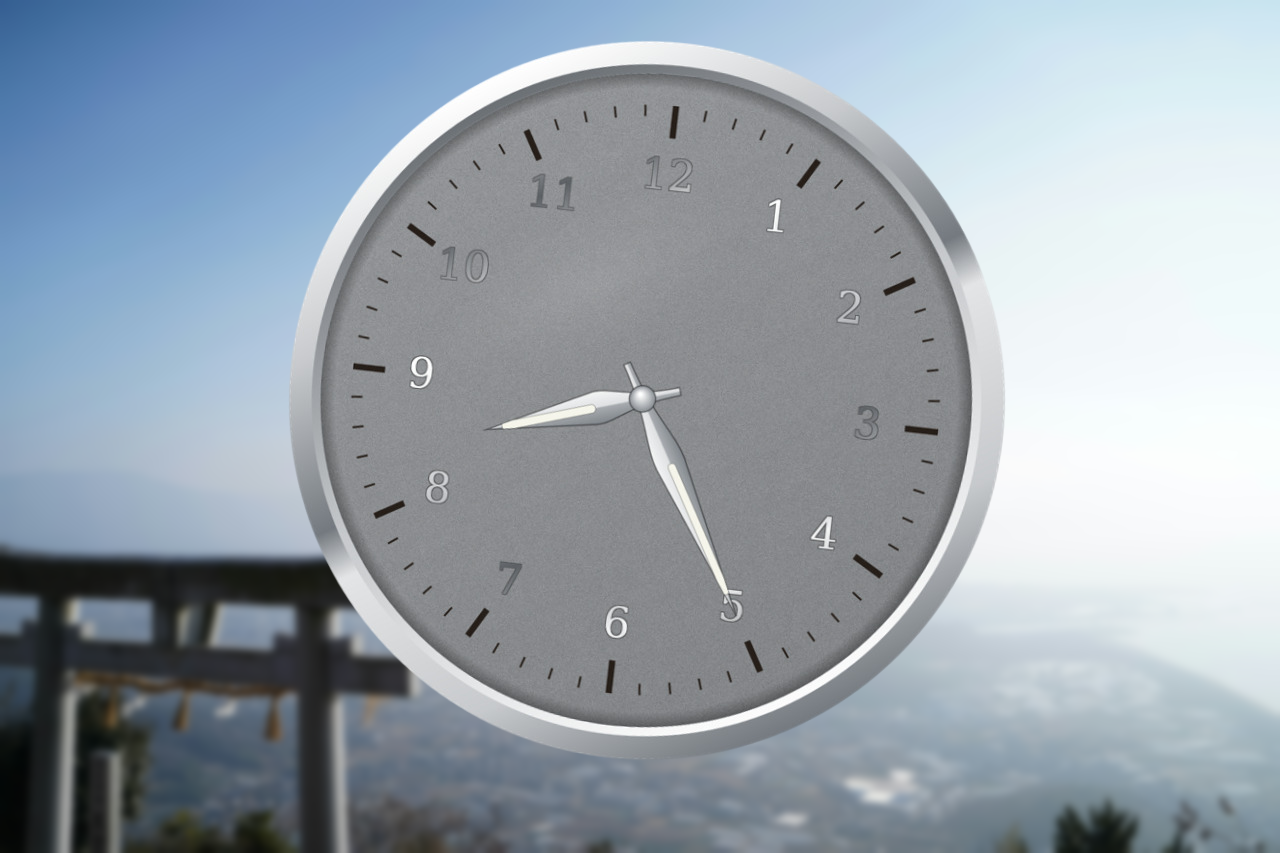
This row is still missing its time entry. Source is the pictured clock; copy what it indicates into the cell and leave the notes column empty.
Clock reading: 8:25
